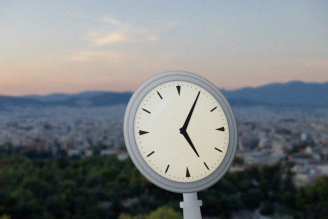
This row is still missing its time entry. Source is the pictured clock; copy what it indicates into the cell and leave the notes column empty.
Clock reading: 5:05
